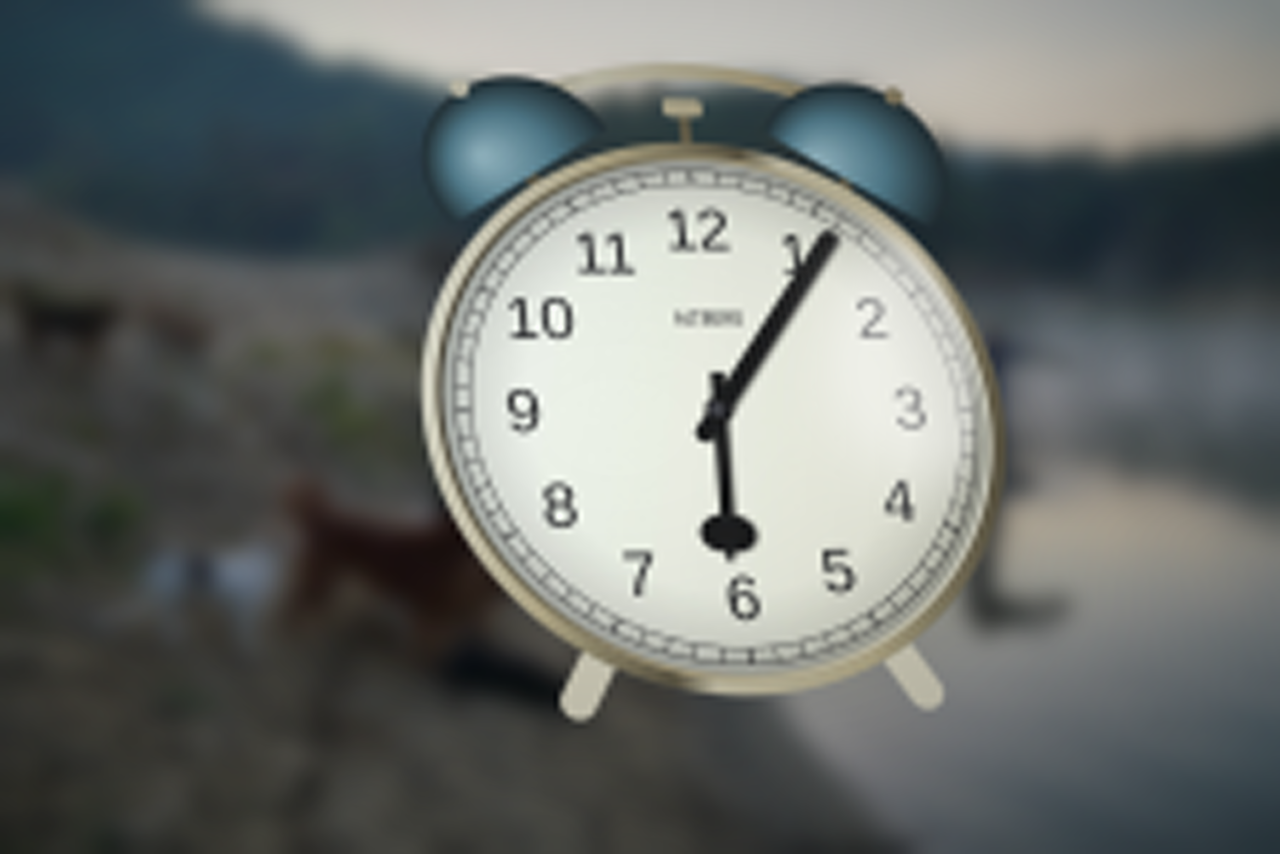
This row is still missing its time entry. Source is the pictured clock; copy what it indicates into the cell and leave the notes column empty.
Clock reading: 6:06
